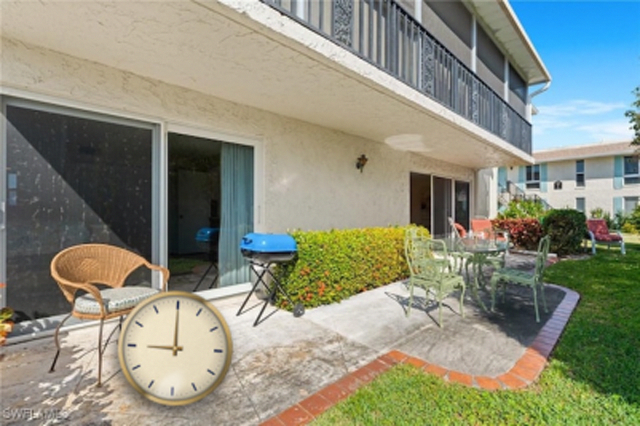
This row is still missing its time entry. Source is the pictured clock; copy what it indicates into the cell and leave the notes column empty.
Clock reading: 9:00
